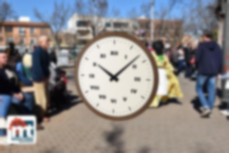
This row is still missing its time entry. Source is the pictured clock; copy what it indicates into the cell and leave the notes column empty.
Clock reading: 10:08
